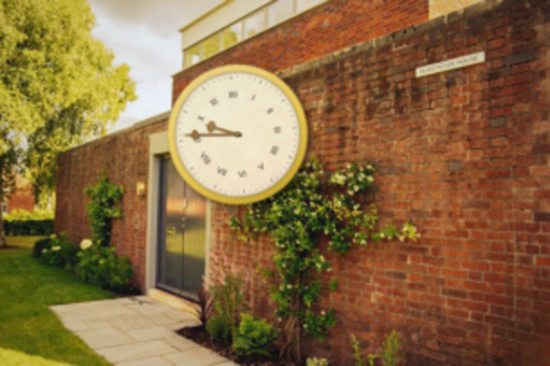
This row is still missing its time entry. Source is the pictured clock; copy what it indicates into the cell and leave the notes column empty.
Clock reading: 9:46
